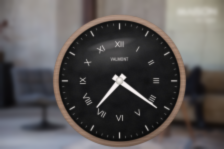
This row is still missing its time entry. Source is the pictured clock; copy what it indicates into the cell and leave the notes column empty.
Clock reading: 7:21
